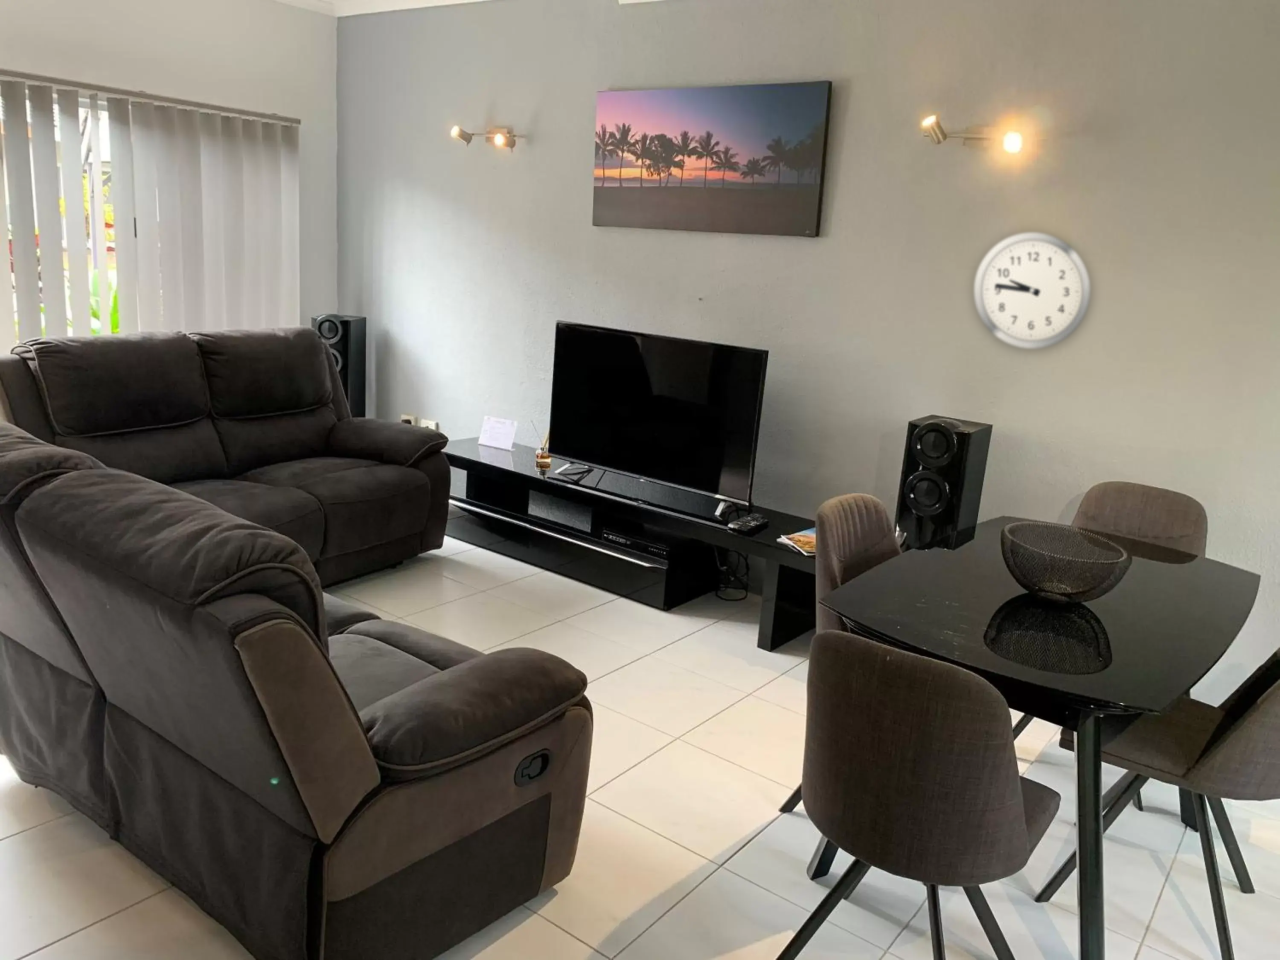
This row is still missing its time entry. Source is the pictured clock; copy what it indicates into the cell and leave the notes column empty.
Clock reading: 9:46
